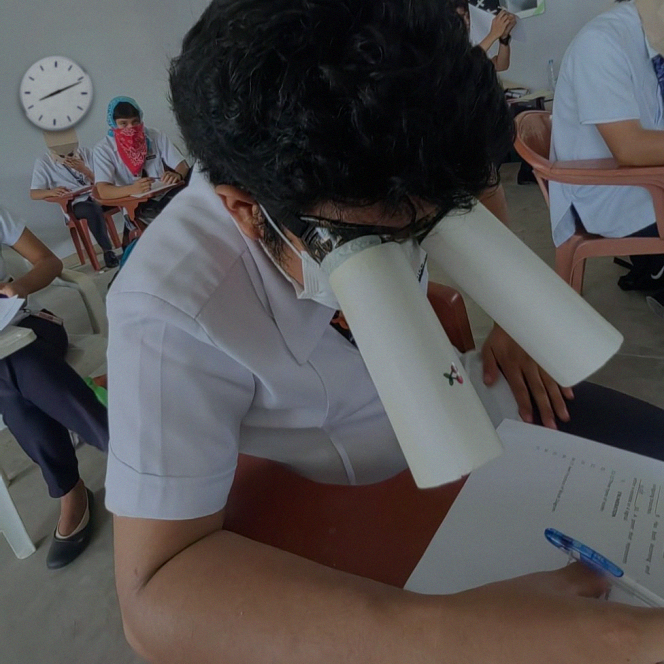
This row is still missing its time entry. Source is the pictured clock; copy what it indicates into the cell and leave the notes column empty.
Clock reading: 8:11
